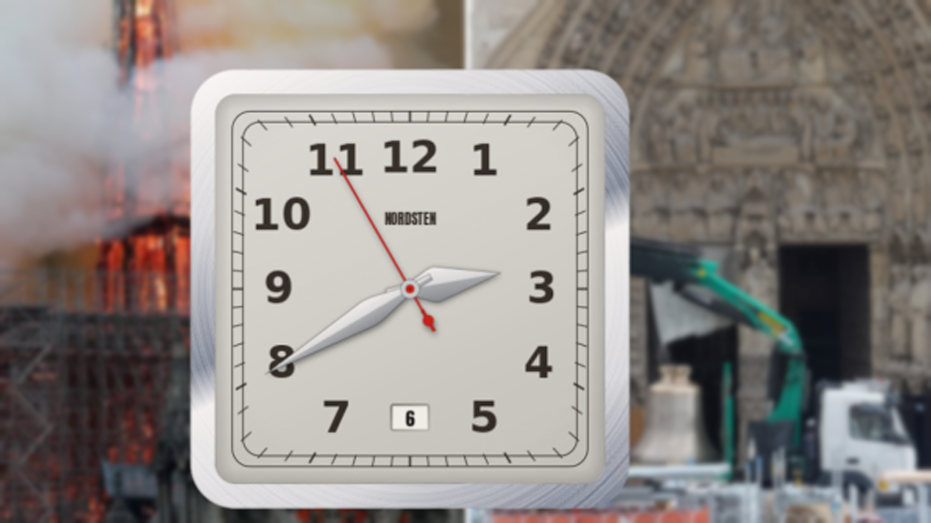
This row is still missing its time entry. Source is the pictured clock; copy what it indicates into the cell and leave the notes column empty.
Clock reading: 2:39:55
